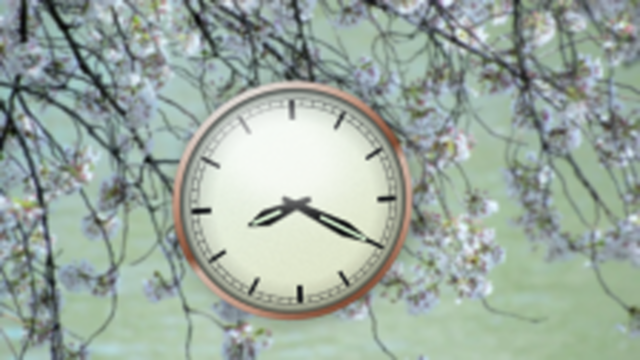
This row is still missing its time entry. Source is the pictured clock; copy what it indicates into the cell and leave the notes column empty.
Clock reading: 8:20
